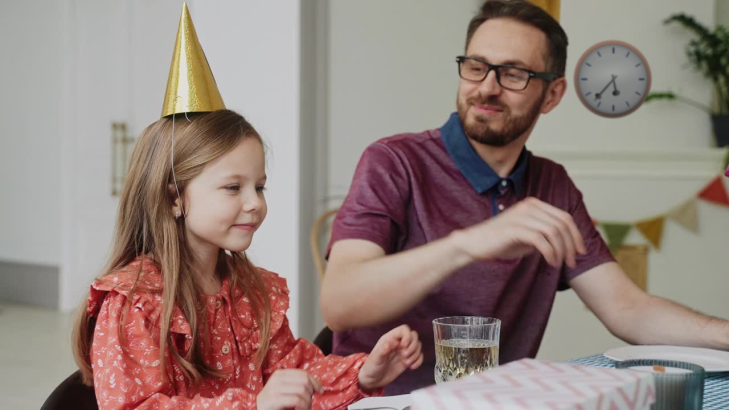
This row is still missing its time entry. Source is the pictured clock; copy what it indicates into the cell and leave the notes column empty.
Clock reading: 5:37
